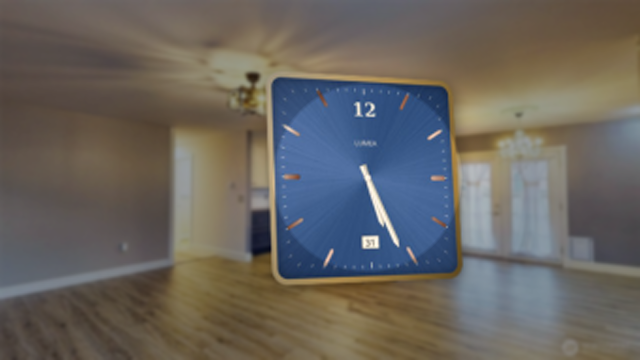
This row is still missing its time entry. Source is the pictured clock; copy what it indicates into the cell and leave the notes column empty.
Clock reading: 5:26
